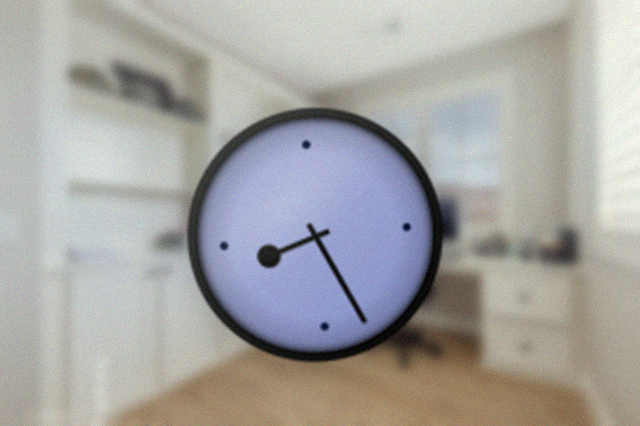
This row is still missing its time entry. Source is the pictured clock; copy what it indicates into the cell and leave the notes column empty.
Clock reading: 8:26
